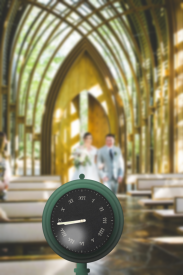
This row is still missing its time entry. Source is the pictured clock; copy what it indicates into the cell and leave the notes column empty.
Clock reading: 8:44
